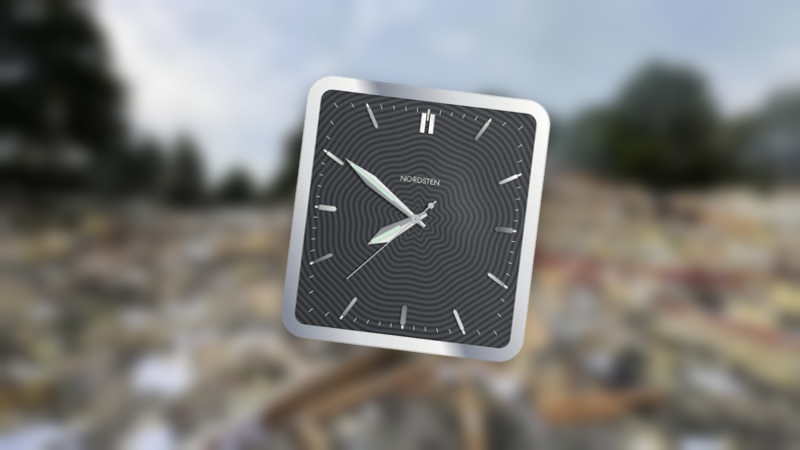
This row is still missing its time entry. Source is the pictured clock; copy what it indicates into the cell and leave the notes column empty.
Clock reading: 7:50:37
